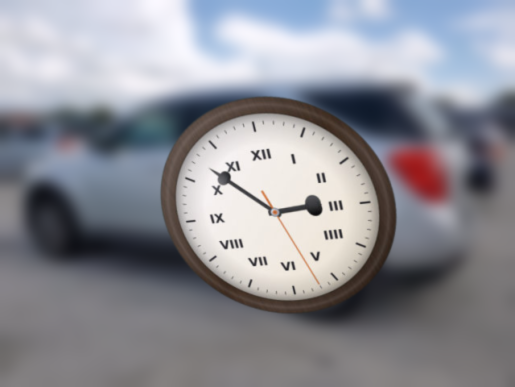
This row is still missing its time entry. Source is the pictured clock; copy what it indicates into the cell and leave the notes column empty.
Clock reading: 2:52:27
